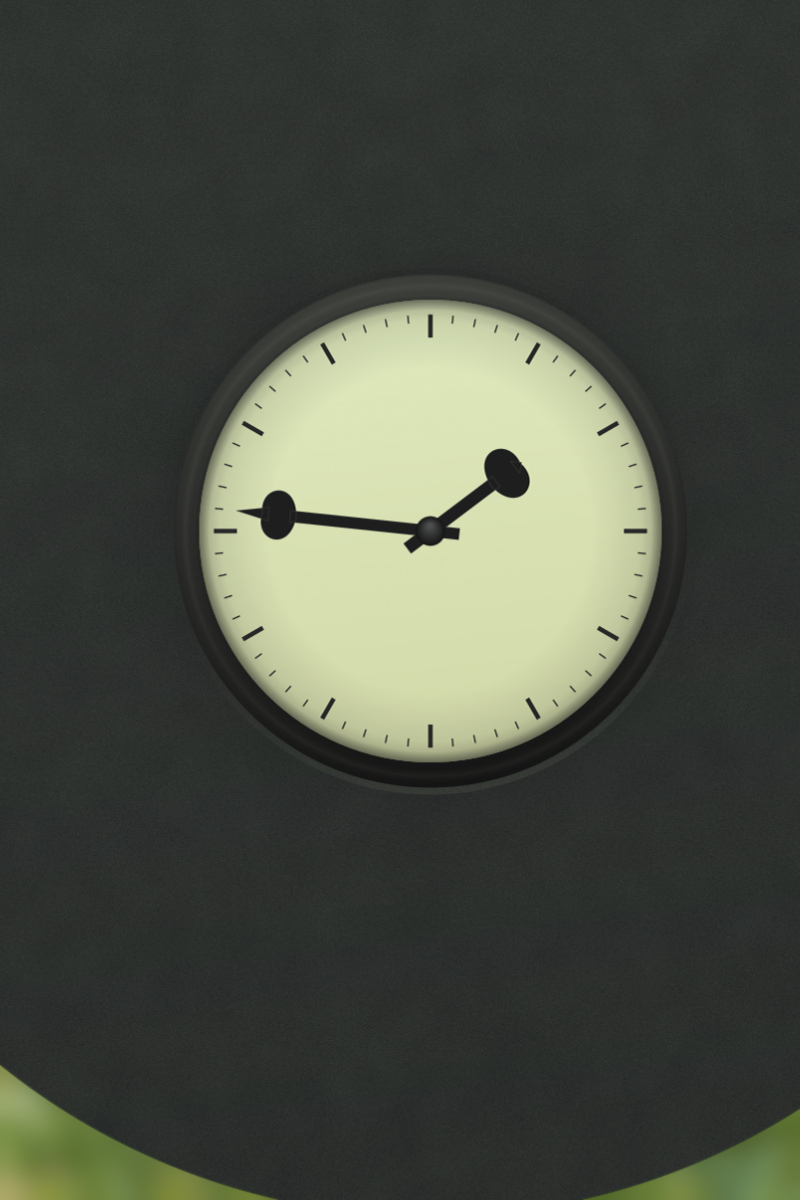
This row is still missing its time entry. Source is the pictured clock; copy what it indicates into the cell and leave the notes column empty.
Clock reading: 1:46
